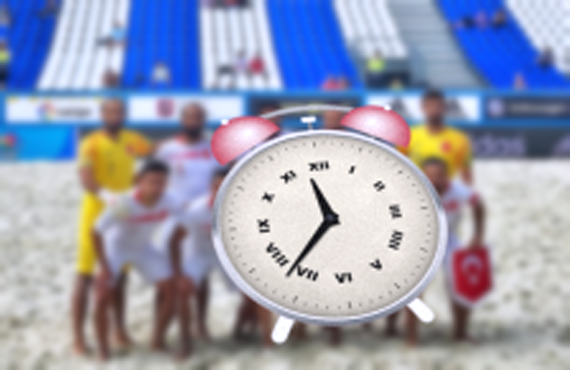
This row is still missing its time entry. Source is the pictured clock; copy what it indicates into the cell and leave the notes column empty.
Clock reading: 11:37
